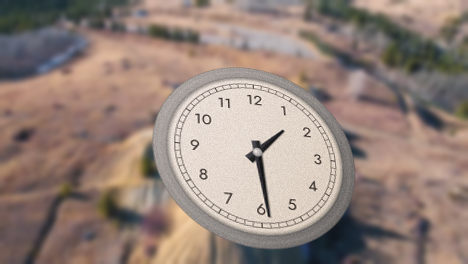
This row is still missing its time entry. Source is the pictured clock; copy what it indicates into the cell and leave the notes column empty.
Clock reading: 1:29
